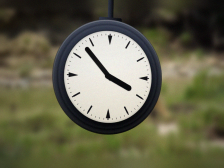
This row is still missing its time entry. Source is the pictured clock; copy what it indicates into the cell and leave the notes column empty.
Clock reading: 3:53
